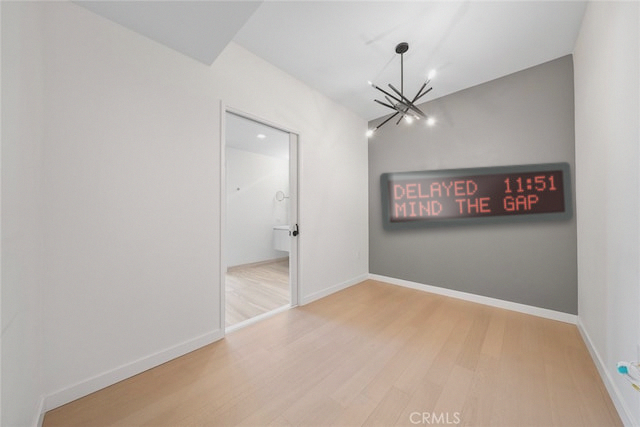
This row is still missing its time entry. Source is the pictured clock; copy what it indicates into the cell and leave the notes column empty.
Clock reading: 11:51
